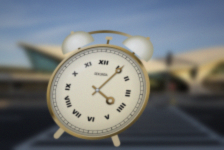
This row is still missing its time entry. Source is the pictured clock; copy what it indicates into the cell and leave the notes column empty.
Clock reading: 4:06
